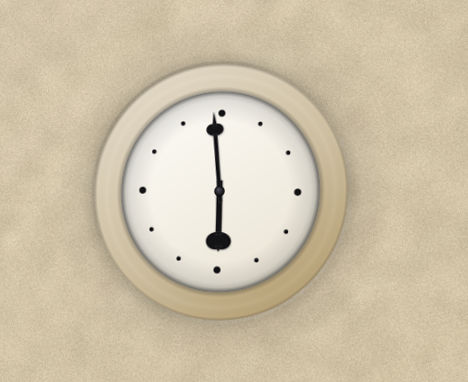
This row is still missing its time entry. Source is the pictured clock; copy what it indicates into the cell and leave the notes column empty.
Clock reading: 5:59
